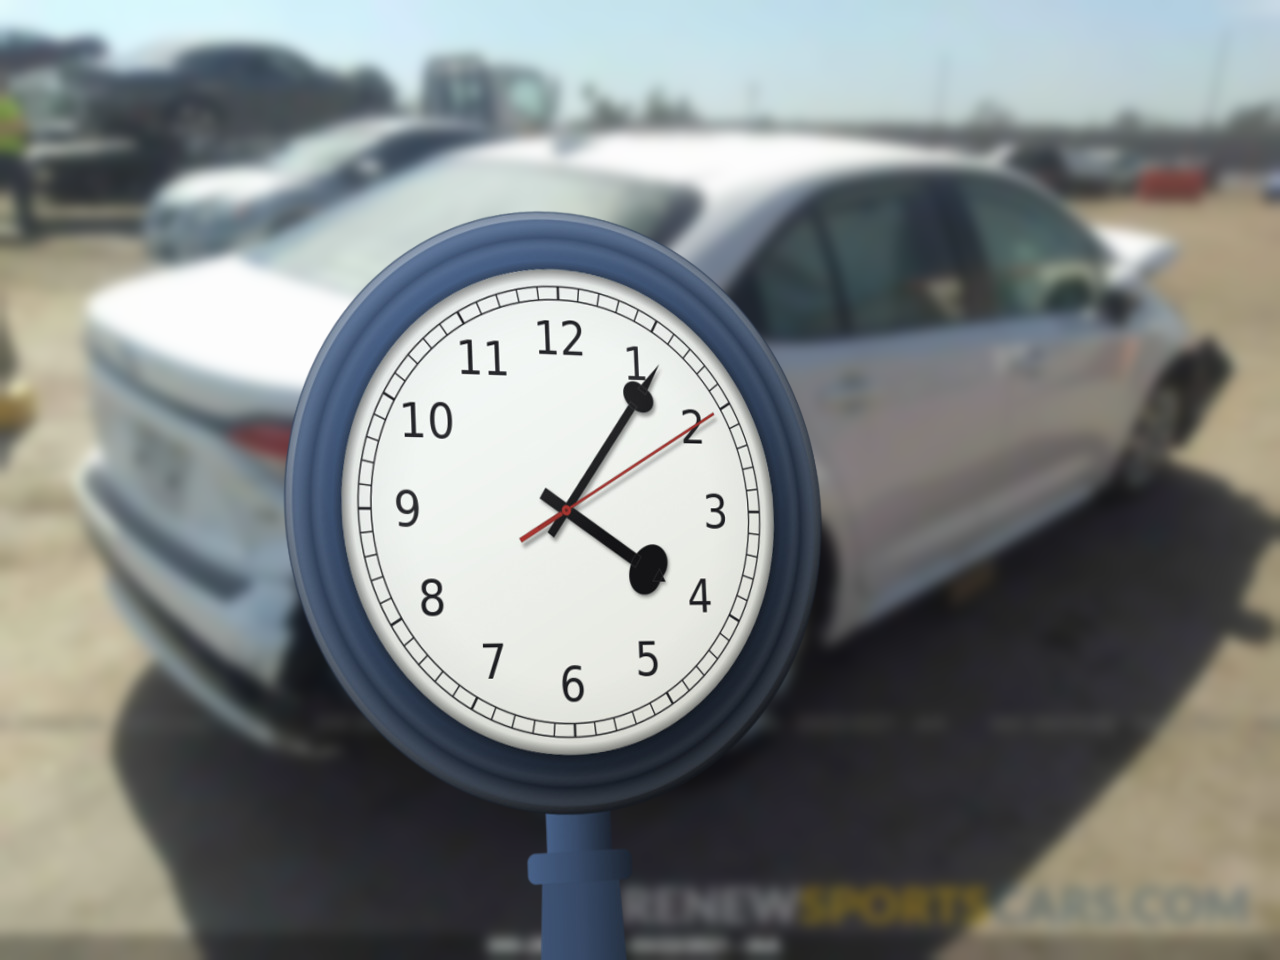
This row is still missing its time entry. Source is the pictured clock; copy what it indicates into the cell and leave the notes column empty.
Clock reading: 4:06:10
